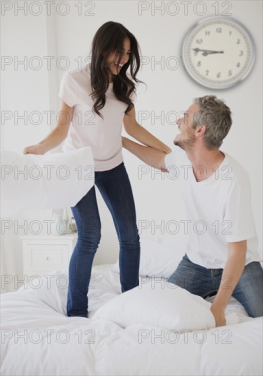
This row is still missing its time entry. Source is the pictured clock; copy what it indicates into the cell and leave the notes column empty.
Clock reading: 8:46
